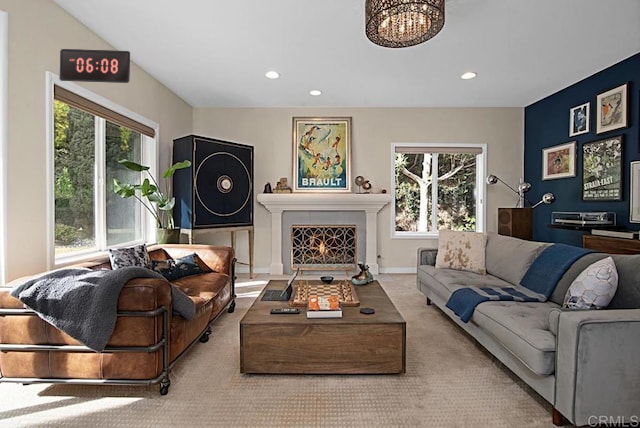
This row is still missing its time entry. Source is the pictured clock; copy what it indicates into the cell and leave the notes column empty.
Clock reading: 6:08
